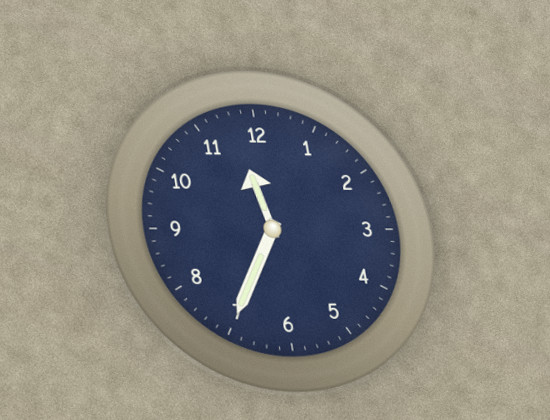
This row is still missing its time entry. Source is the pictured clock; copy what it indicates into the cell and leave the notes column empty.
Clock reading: 11:35
